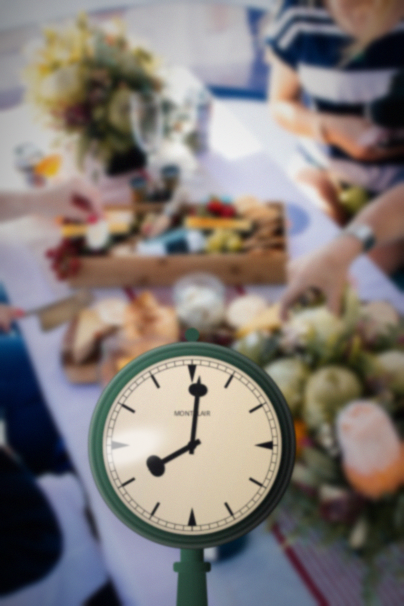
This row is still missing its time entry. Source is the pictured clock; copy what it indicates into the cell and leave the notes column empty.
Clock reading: 8:01
